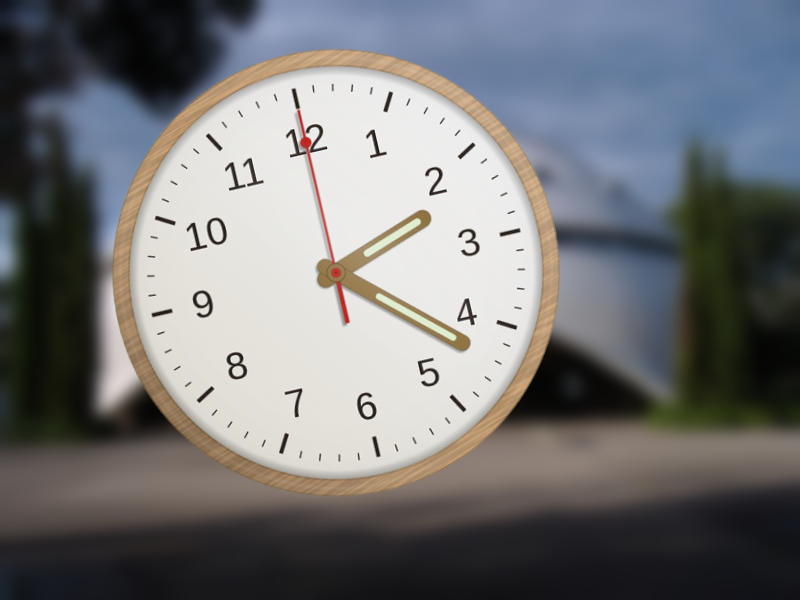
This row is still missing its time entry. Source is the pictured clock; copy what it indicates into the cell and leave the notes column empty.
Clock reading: 2:22:00
